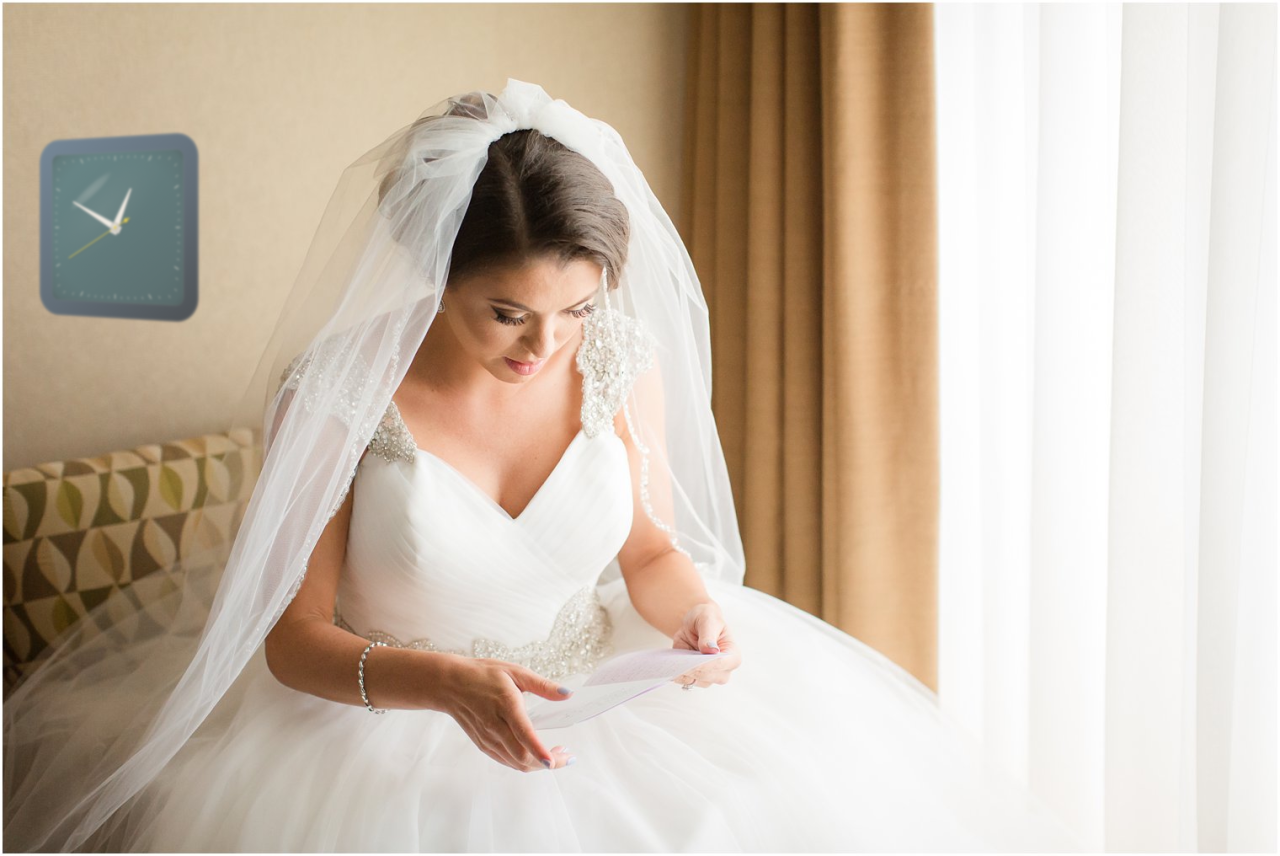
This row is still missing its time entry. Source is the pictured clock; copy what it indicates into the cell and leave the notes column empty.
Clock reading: 12:49:40
